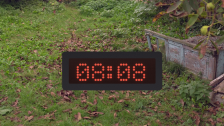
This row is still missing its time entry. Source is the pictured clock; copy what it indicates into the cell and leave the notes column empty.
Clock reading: 8:08
